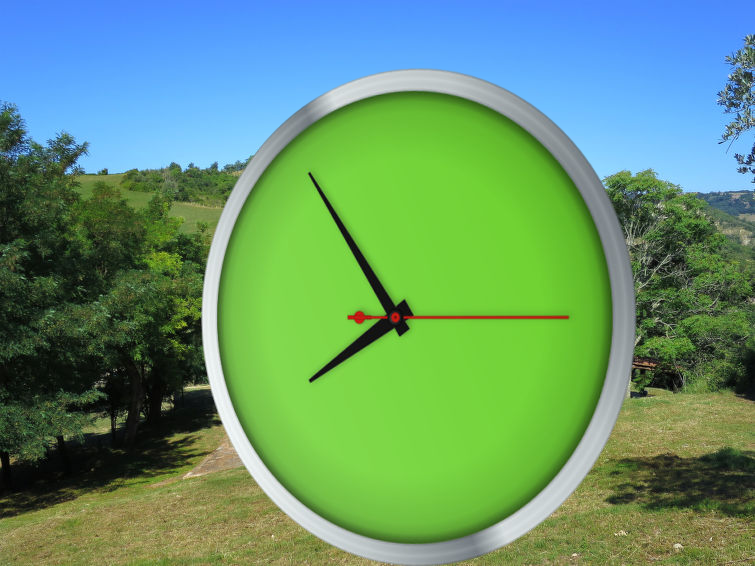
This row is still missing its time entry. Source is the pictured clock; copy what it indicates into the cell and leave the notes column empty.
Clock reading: 7:54:15
